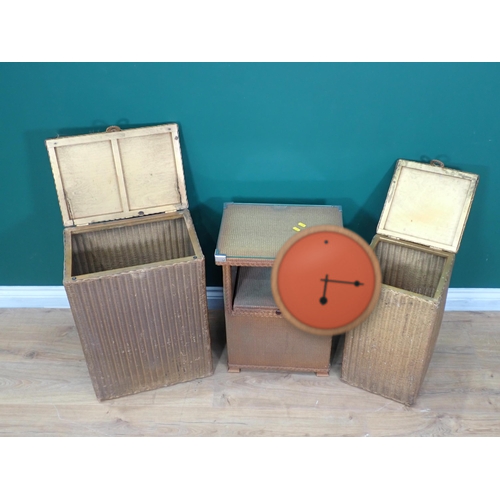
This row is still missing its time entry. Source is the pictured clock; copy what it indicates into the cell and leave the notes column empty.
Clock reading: 6:16
